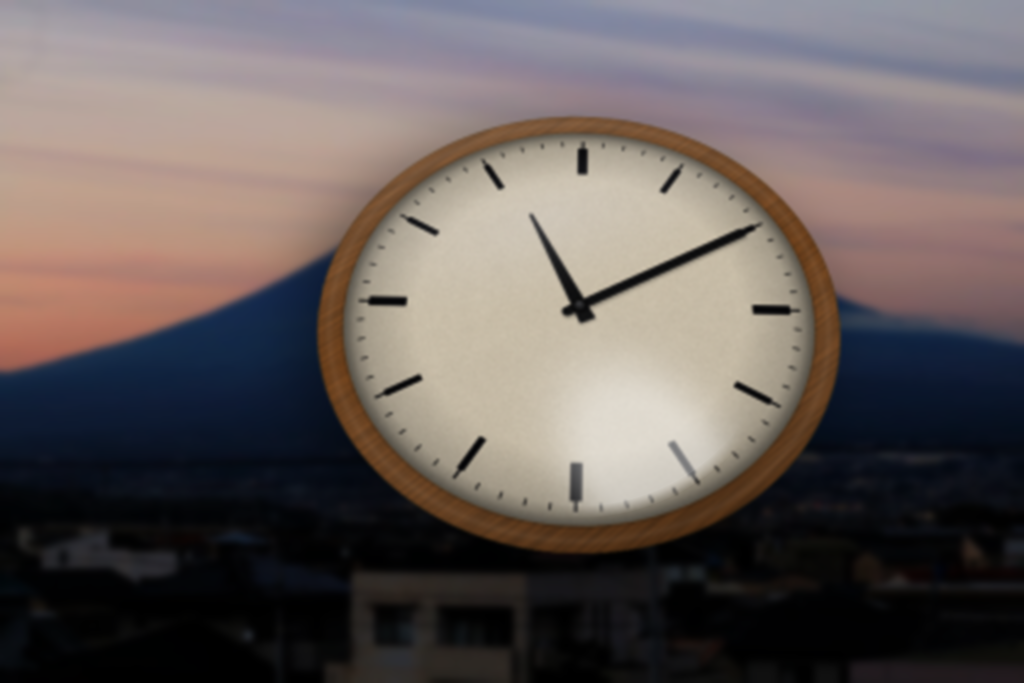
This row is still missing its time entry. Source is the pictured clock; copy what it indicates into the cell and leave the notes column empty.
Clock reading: 11:10
